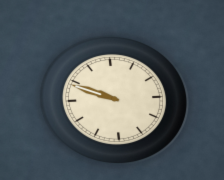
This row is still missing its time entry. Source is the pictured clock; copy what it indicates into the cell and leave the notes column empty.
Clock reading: 9:49
